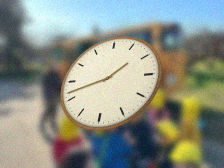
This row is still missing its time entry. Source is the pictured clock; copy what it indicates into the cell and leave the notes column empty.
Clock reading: 1:42
